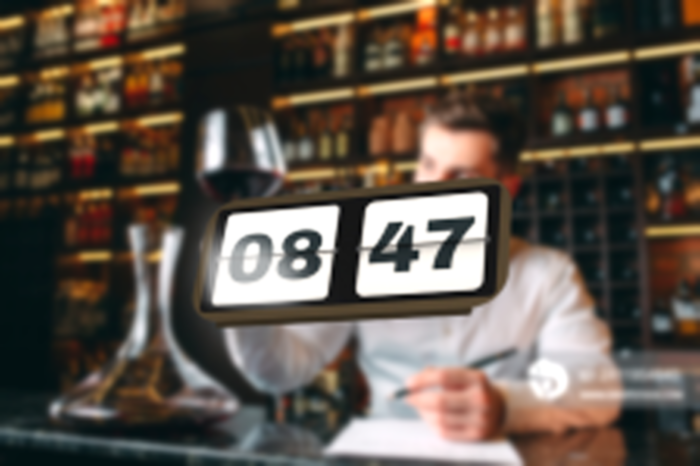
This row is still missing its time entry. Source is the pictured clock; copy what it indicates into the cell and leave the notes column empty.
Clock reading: 8:47
